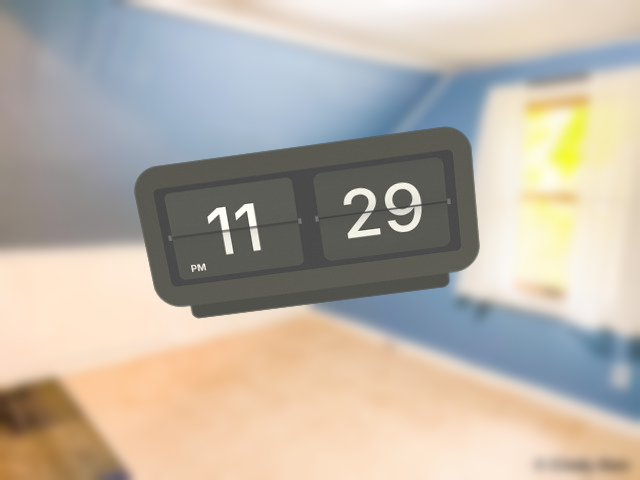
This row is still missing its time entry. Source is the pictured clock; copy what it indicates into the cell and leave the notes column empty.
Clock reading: 11:29
